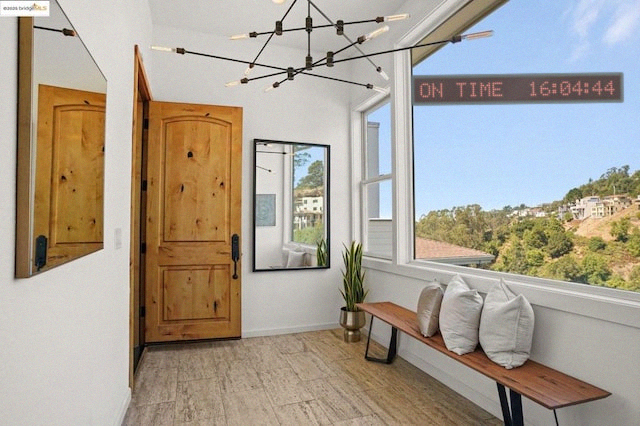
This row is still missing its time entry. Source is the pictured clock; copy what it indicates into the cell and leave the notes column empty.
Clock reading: 16:04:44
